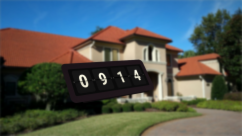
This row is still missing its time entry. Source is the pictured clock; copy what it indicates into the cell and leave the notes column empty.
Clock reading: 9:14
